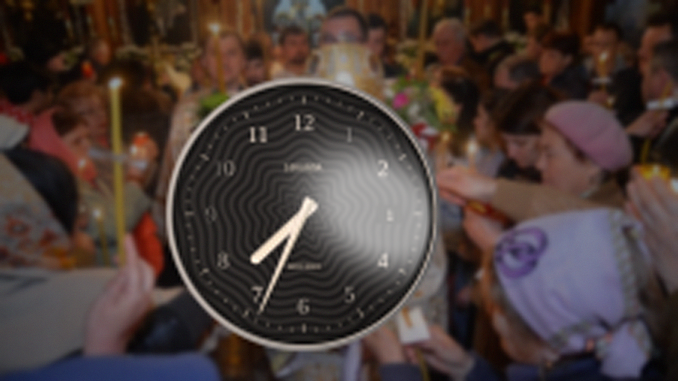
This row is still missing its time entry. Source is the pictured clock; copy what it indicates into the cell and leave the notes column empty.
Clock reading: 7:34
